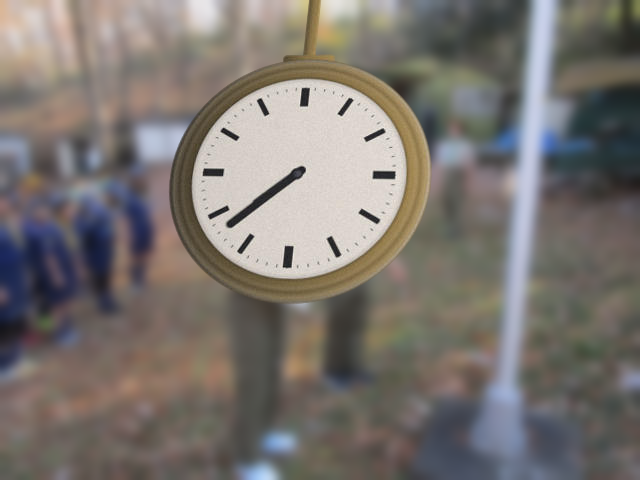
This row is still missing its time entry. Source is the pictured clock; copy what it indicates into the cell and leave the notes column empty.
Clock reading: 7:38
